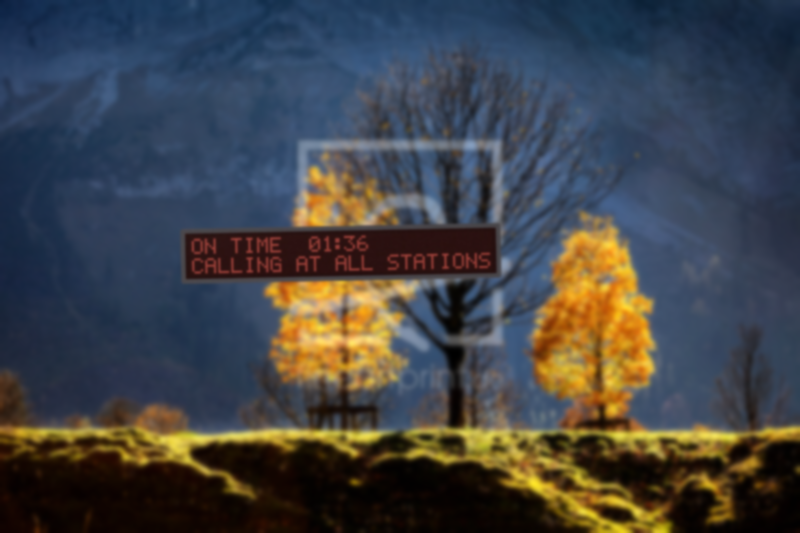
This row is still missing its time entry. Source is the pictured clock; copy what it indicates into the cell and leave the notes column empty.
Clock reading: 1:36
